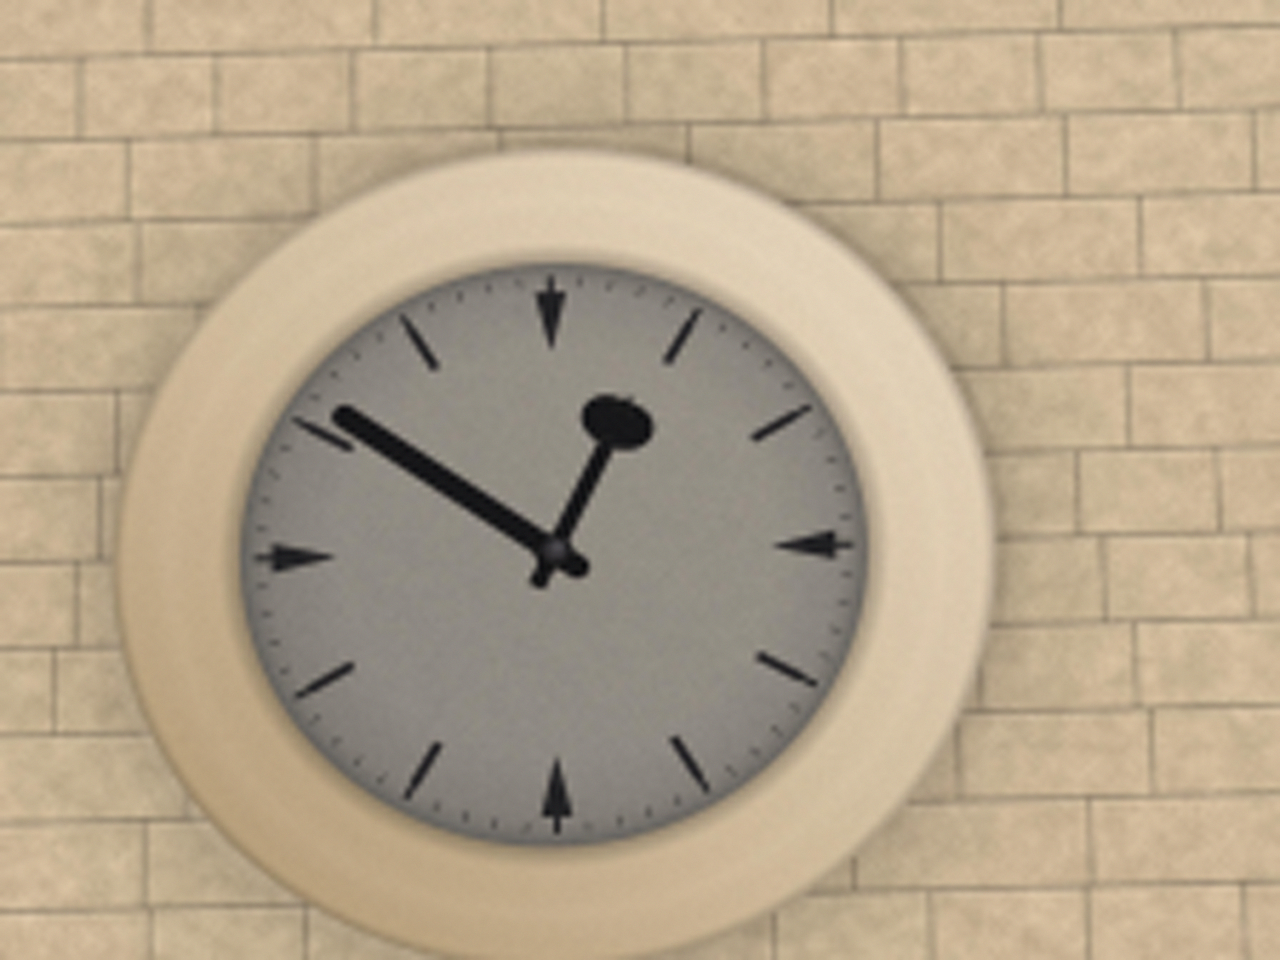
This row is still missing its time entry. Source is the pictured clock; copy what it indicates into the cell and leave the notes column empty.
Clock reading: 12:51
